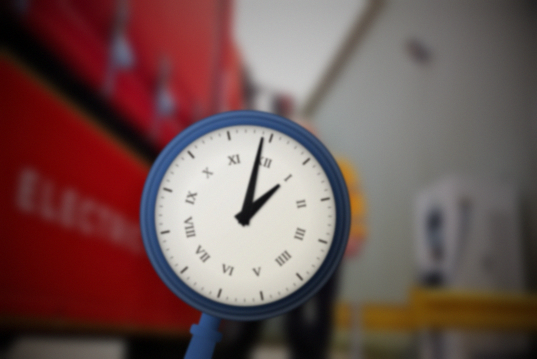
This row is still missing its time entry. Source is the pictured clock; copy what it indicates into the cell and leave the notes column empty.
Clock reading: 12:59
